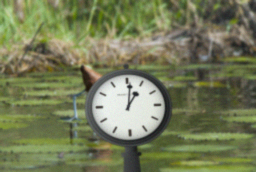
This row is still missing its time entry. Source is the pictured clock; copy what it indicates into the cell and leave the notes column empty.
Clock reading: 1:01
